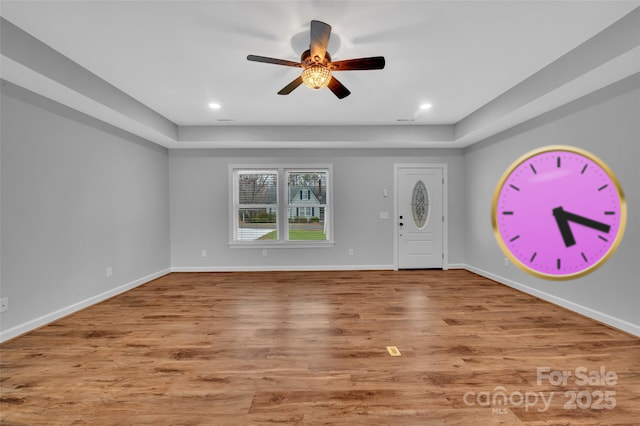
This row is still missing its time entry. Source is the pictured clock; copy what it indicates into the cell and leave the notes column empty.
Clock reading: 5:18
